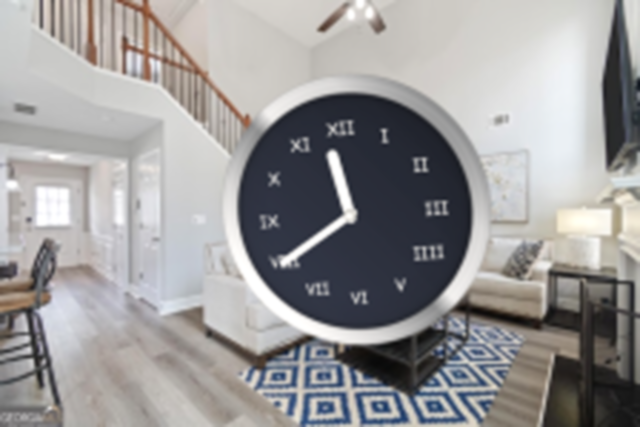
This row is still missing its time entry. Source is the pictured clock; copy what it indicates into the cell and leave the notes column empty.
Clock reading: 11:40
